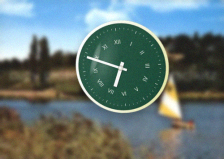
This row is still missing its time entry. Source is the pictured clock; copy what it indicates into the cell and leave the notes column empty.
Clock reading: 6:49
